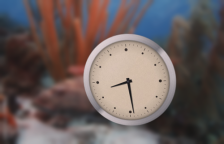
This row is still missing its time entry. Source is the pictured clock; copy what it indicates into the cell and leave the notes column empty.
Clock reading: 8:29
